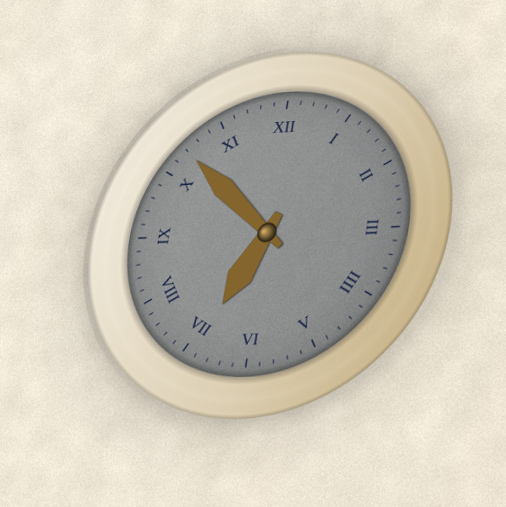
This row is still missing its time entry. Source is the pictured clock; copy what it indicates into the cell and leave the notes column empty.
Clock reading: 6:52
